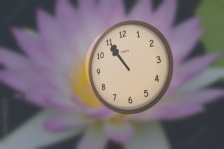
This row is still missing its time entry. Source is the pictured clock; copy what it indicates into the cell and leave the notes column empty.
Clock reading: 10:55
